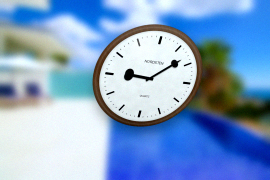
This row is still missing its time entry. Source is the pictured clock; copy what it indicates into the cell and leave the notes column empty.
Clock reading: 9:08
